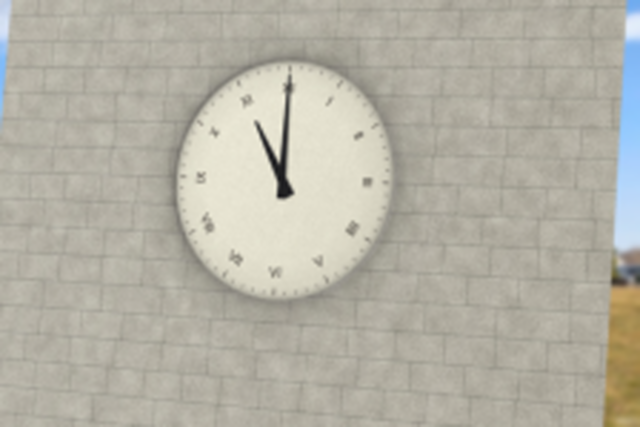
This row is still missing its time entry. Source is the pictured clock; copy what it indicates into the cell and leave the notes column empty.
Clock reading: 11:00
